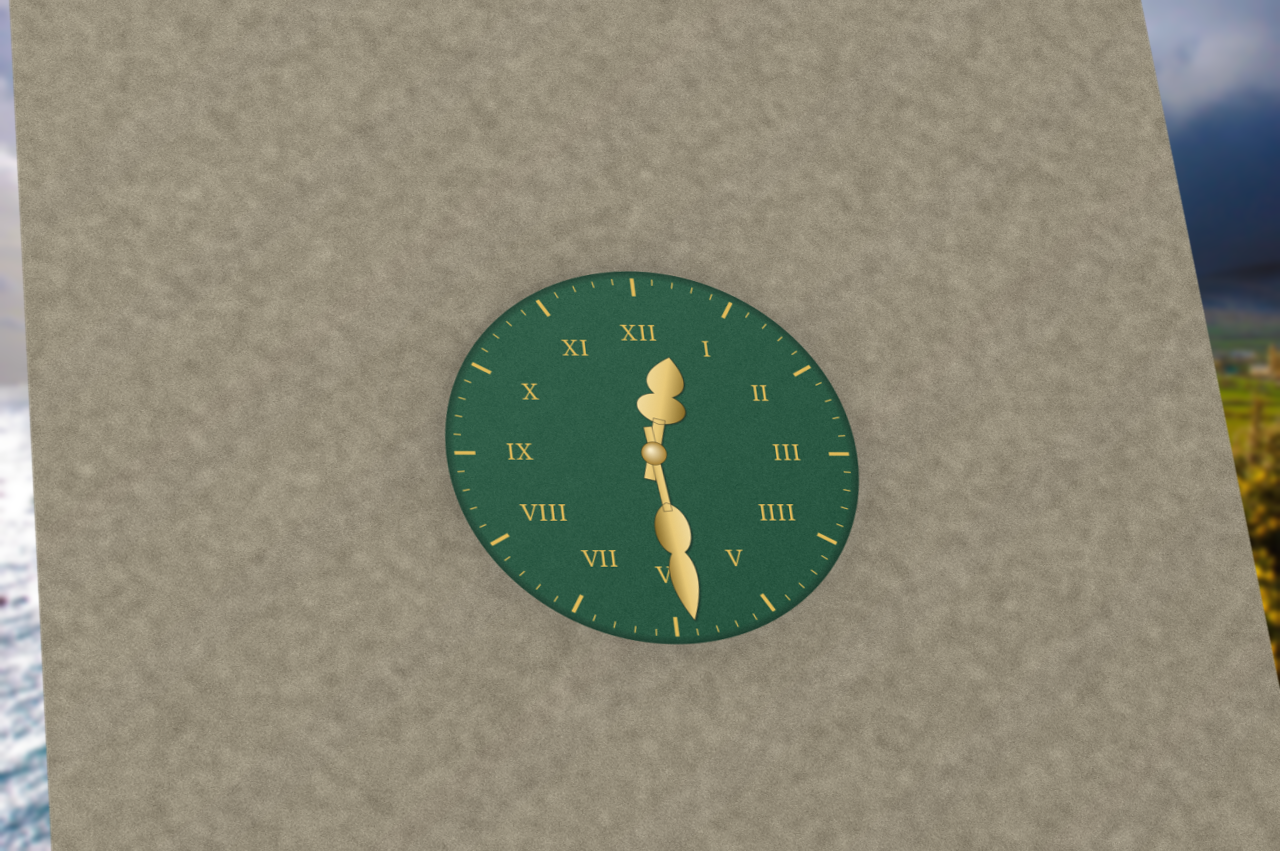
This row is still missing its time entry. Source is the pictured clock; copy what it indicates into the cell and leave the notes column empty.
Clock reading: 12:29
